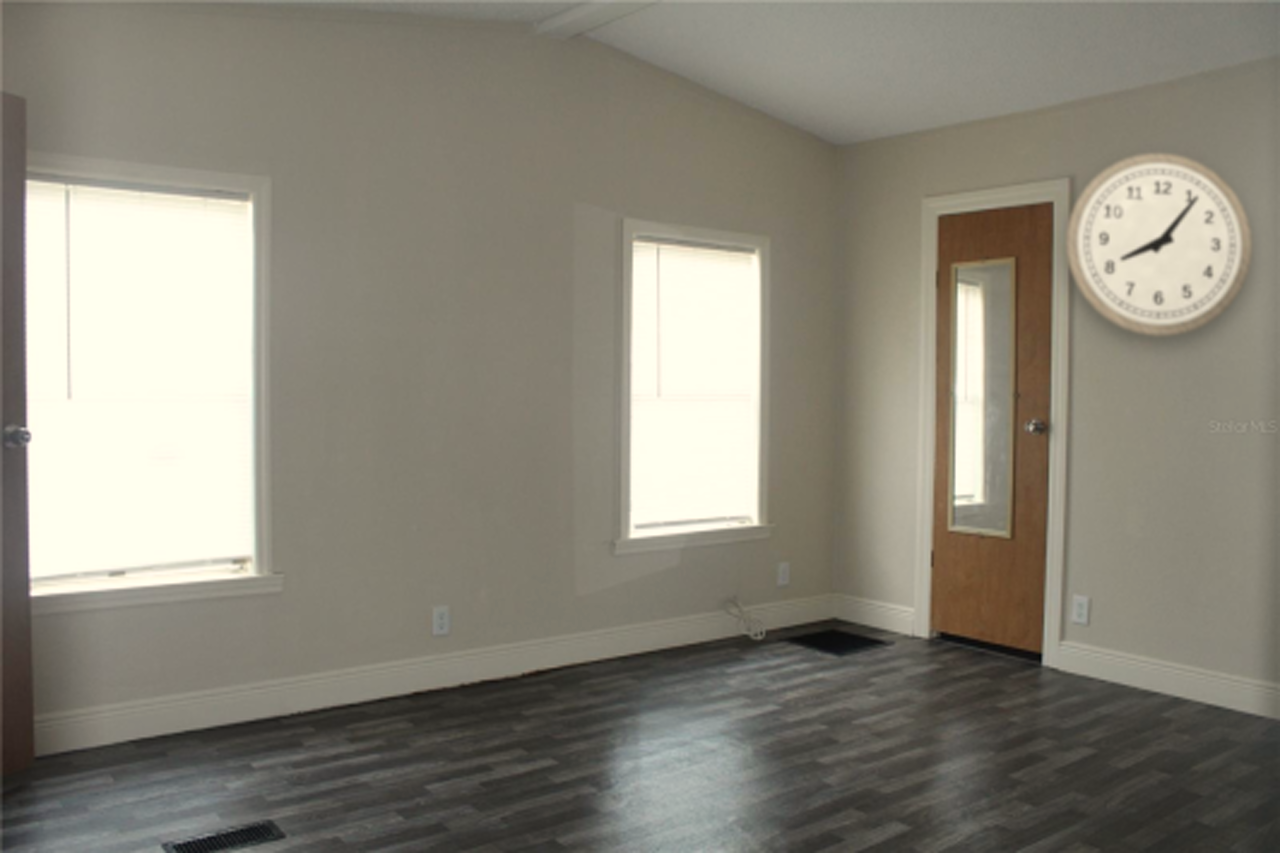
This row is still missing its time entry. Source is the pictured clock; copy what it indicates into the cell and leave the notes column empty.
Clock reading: 8:06
